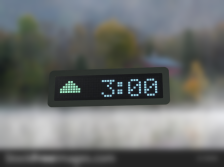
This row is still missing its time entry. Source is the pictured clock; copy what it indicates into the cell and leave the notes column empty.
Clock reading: 3:00
